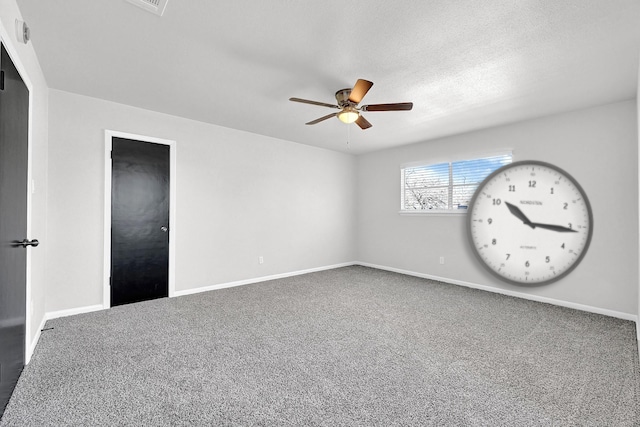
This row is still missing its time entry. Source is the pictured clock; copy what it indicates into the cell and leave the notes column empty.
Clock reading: 10:16
